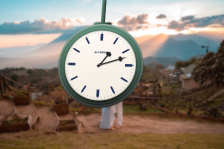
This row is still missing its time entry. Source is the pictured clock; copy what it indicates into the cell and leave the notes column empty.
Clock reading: 1:12
